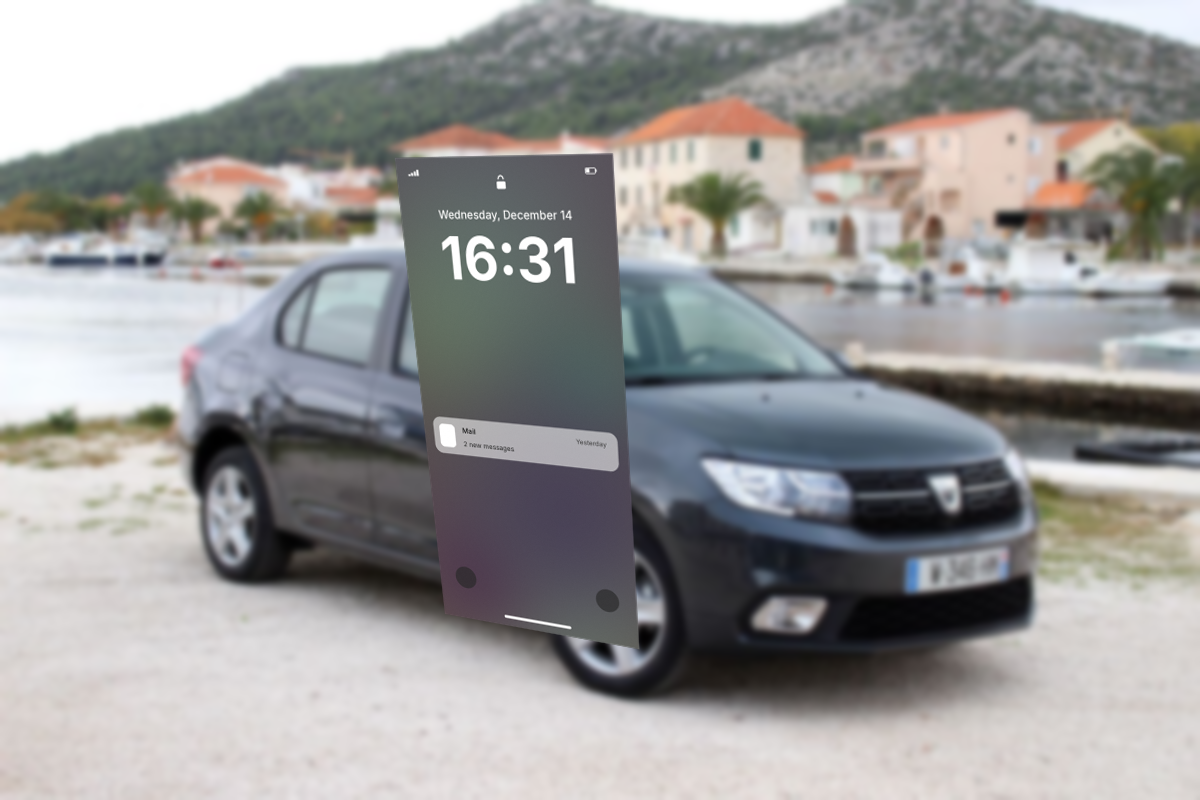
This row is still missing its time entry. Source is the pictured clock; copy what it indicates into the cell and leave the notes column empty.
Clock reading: 16:31
